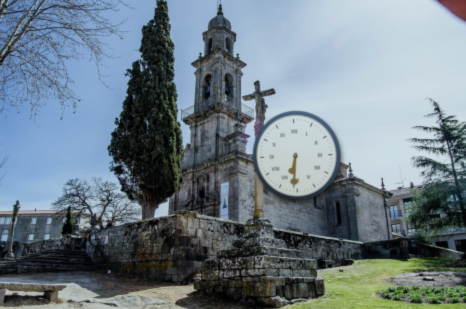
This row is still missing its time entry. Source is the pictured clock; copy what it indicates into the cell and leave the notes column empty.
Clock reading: 6:31
